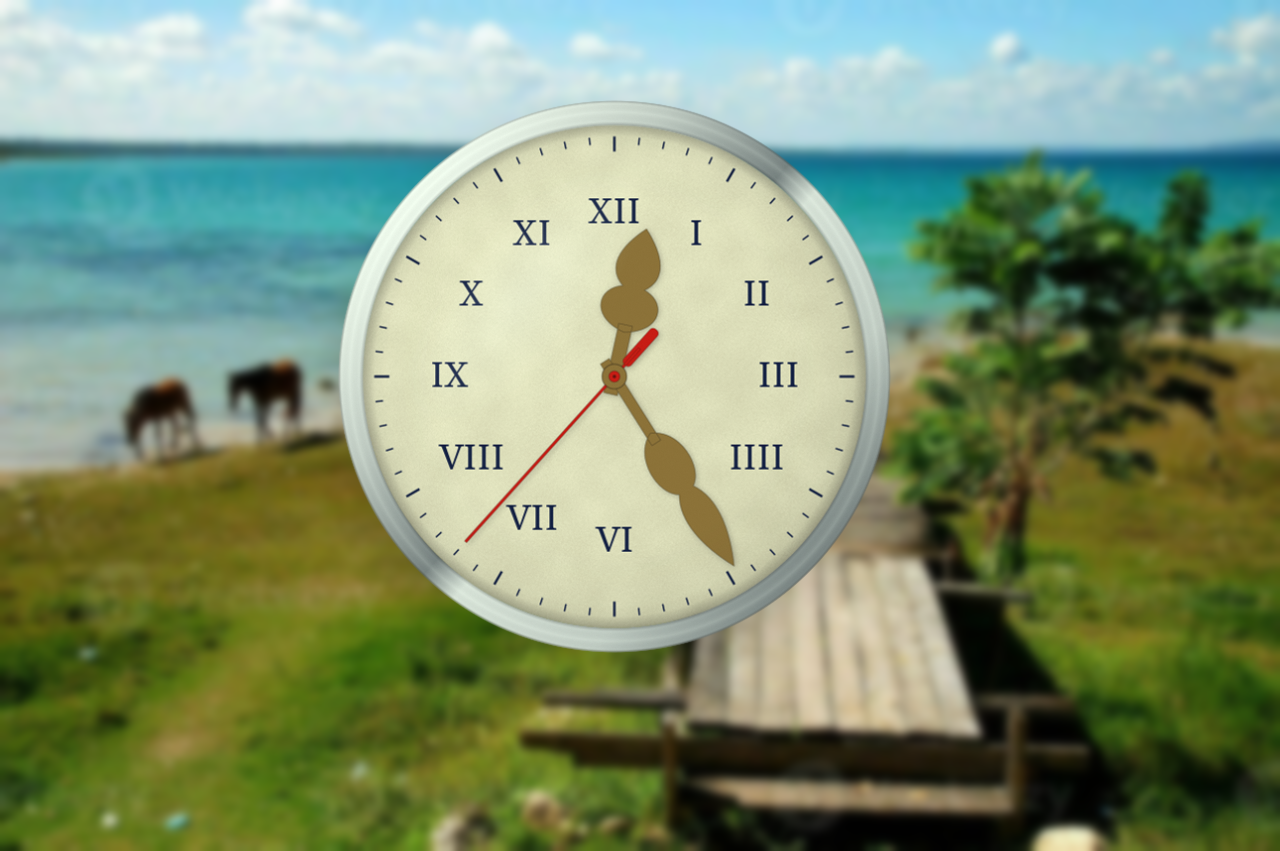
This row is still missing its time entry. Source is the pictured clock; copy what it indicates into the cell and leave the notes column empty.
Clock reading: 12:24:37
